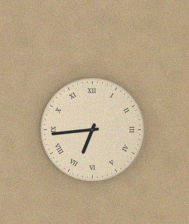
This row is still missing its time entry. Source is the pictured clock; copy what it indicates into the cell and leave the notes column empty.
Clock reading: 6:44
